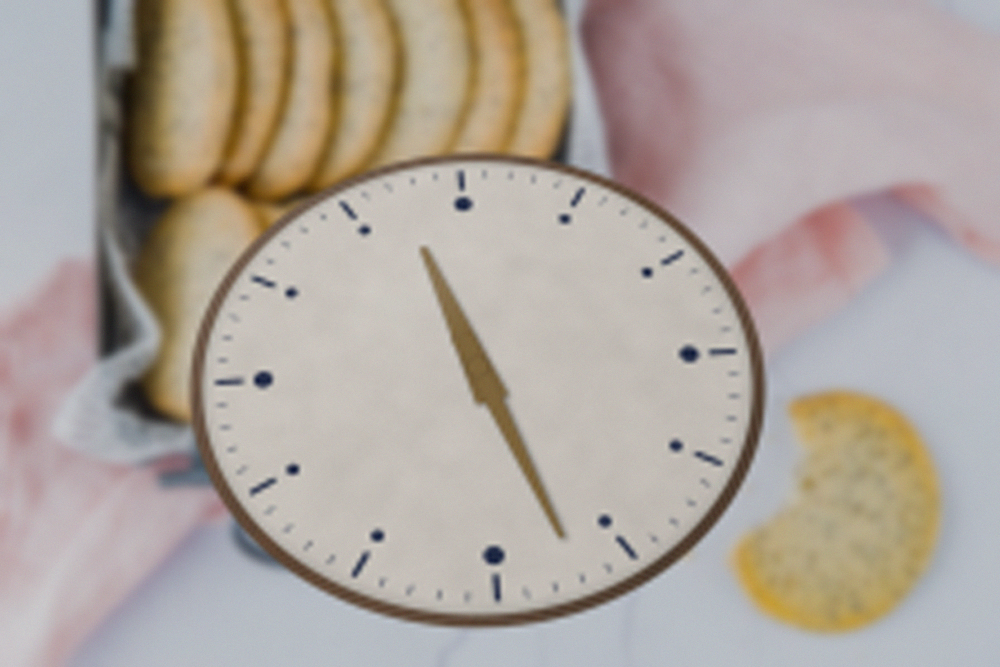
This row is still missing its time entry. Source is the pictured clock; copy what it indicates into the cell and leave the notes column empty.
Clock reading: 11:27
